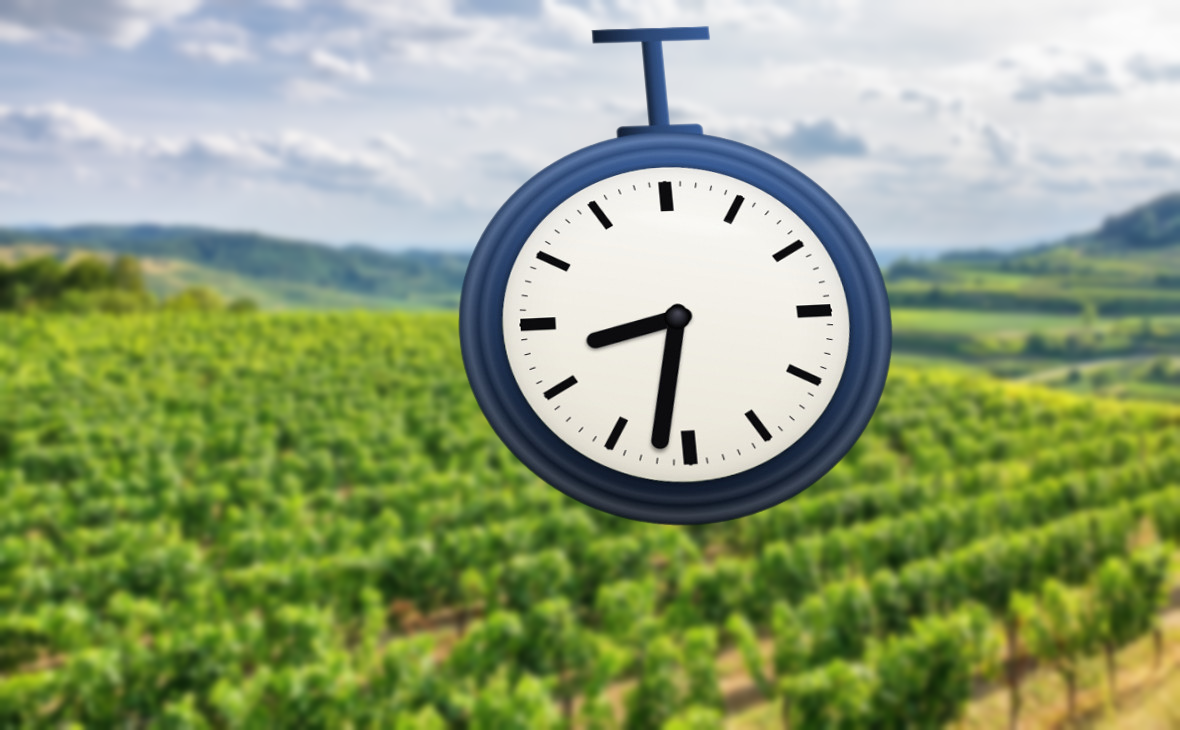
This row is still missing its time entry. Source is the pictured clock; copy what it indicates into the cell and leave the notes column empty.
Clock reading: 8:32
